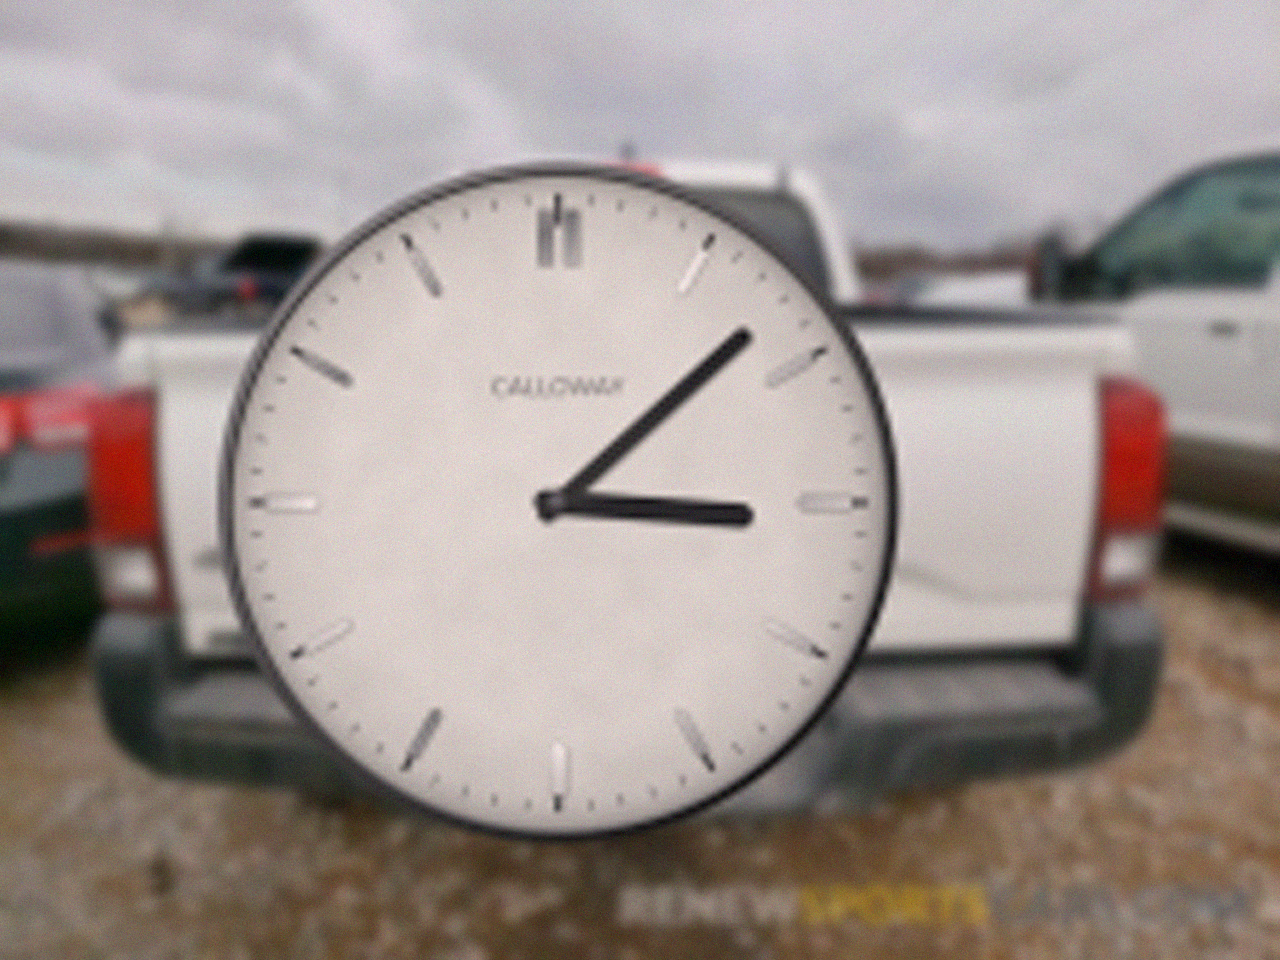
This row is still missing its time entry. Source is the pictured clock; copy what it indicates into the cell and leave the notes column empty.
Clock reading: 3:08
